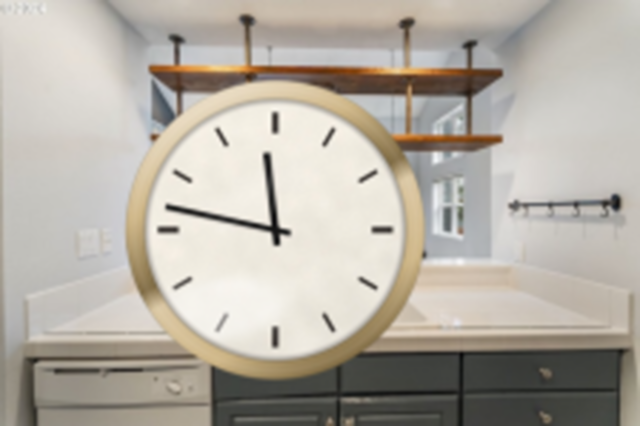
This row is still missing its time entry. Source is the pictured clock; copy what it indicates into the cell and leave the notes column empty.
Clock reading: 11:47
